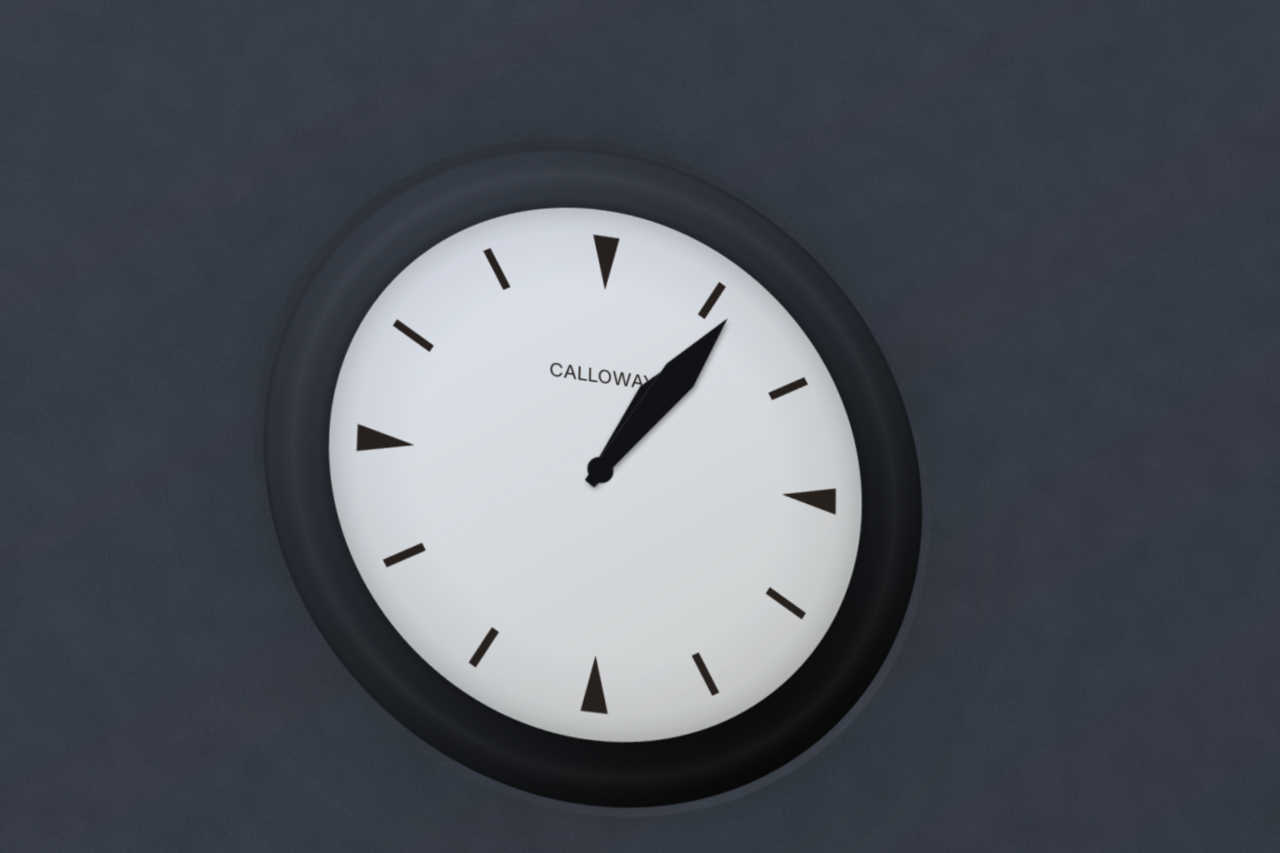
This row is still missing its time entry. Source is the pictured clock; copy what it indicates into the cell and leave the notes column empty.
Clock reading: 1:06
